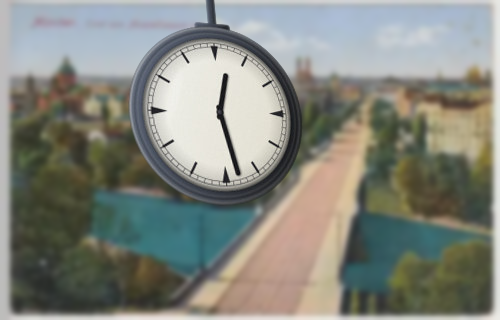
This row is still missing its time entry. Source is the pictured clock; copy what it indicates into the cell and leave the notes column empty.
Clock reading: 12:28
